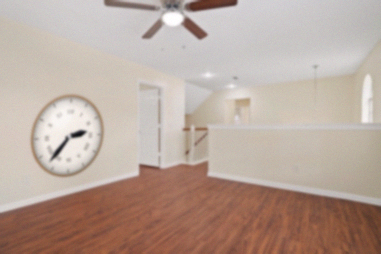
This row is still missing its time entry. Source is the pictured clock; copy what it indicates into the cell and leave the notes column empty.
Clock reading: 2:37
